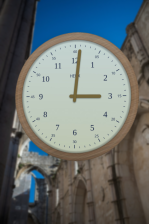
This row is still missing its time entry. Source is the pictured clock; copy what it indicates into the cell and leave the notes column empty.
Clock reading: 3:01
